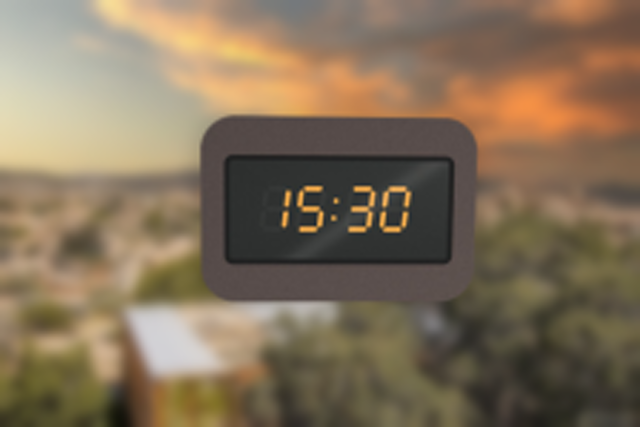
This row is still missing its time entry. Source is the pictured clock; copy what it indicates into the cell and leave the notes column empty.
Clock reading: 15:30
